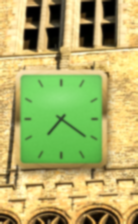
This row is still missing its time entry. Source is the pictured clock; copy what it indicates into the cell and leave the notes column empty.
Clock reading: 7:21
